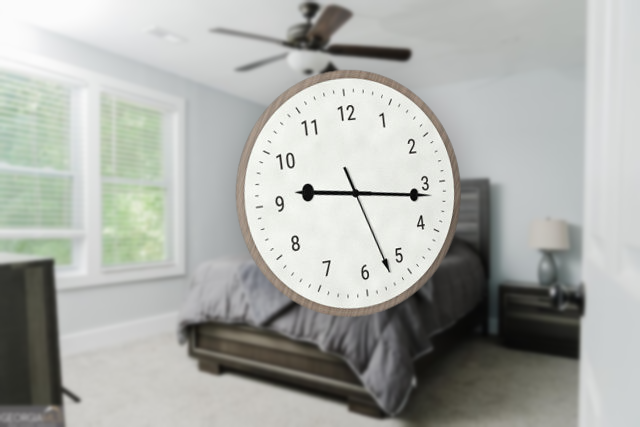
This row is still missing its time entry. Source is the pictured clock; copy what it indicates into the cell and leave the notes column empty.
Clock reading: 9:16:27
